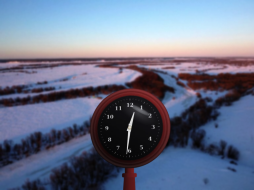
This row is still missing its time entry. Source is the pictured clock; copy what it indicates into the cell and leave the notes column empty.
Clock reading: 12:31
